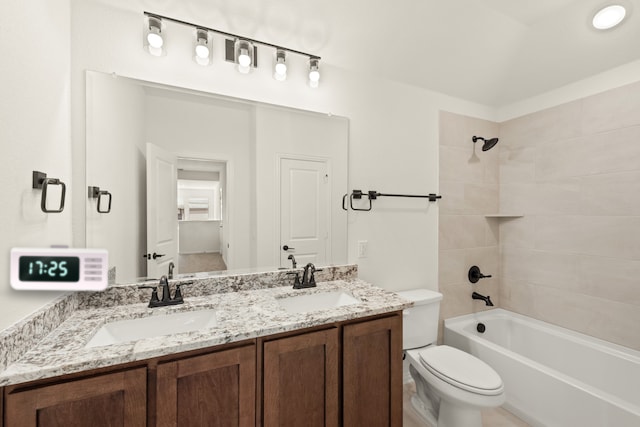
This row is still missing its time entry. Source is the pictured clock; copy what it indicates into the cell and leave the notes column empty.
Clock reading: 17:25
